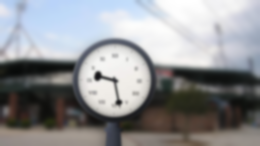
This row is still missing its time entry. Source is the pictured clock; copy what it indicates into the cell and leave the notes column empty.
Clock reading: 9:28
